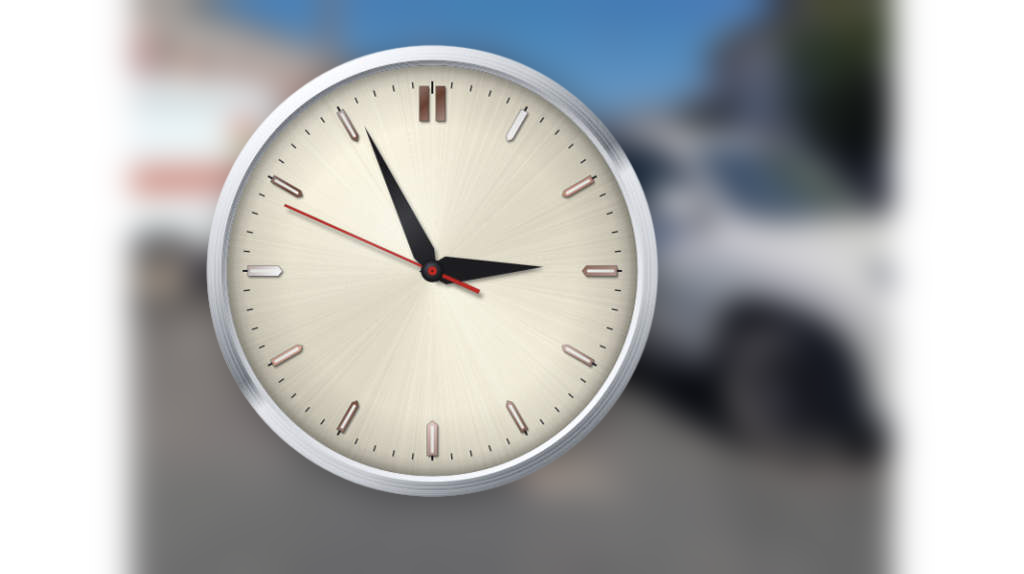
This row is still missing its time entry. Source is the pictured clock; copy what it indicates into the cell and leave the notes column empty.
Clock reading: 2:55:49
